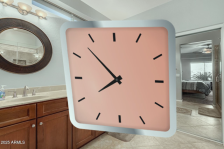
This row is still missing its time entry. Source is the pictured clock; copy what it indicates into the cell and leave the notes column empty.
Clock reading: 7:53
